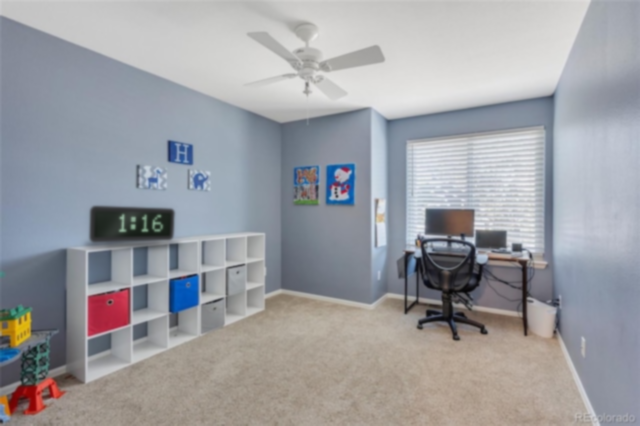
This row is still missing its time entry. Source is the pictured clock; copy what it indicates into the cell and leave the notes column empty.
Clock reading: 1:16
